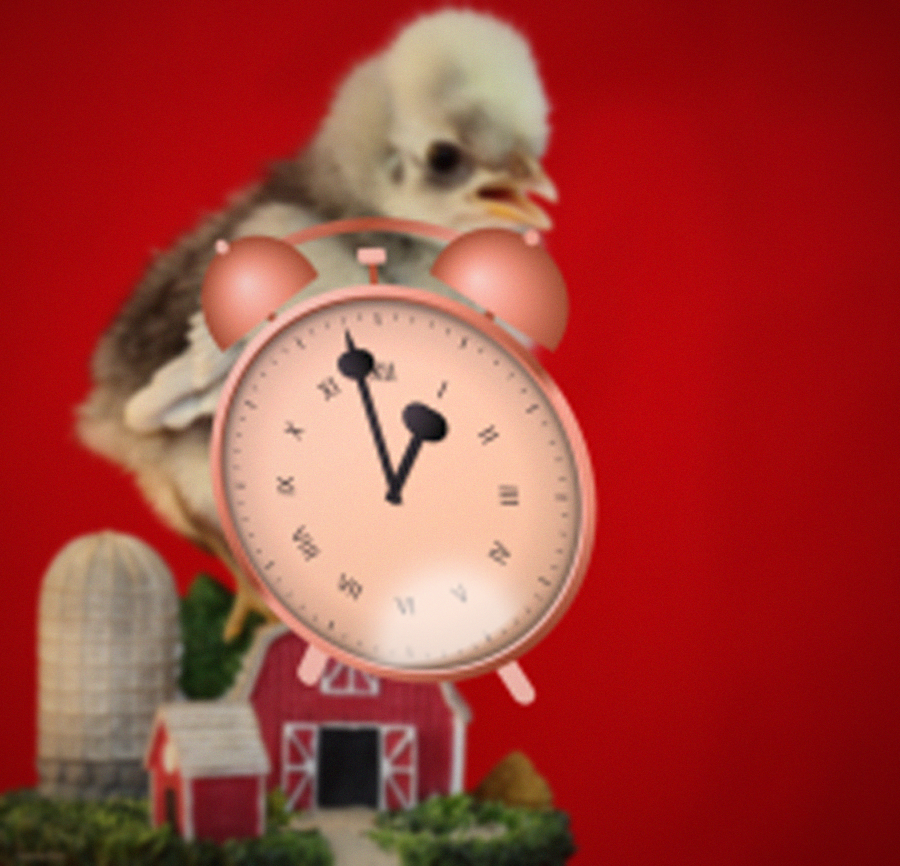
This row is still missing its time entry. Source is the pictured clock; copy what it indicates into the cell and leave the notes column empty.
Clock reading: 12:58
